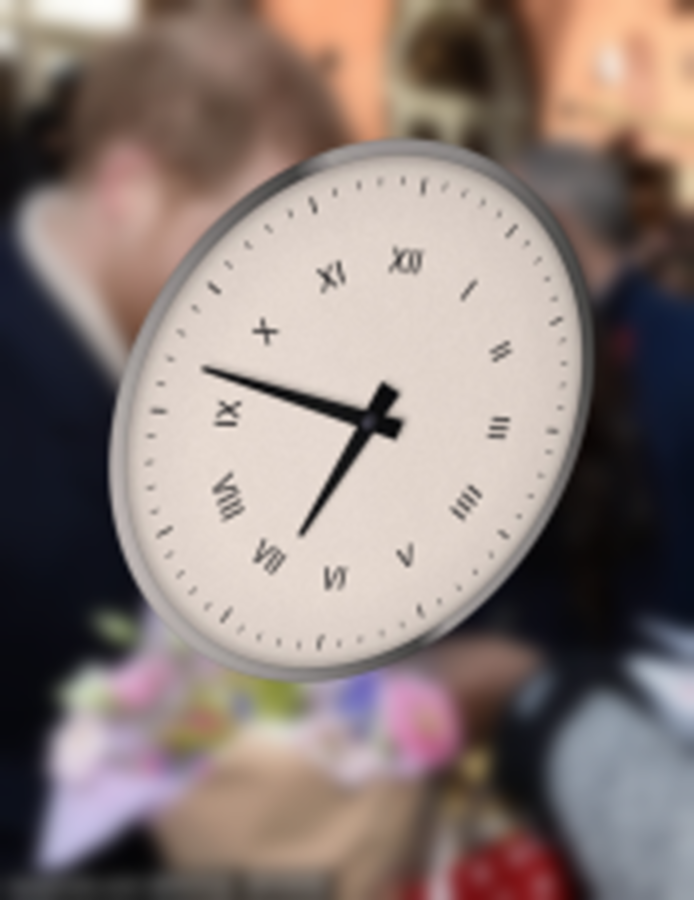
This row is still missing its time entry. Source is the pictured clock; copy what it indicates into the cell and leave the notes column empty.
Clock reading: 6:47
